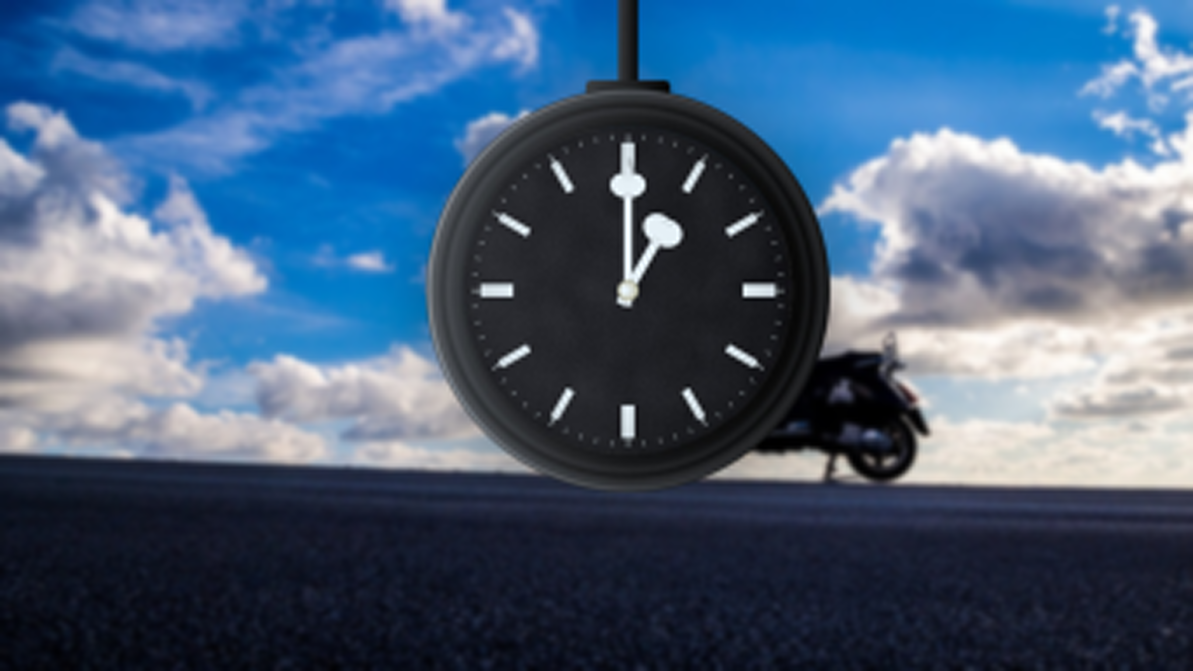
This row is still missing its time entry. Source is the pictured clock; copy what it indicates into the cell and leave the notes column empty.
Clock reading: 1:00
